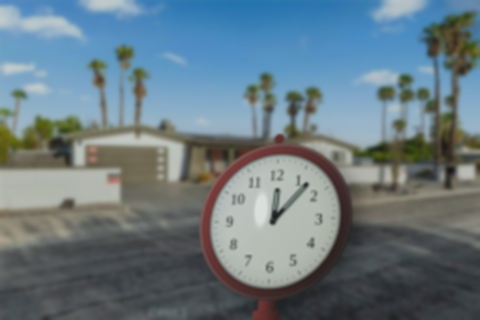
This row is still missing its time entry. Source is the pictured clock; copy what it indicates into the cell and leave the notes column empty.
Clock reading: 12:07
